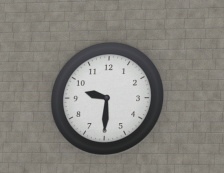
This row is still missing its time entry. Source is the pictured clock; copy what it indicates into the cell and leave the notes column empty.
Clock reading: 9:30
